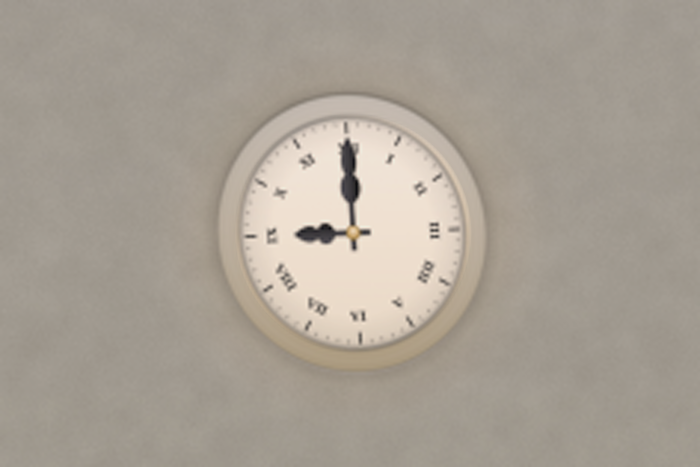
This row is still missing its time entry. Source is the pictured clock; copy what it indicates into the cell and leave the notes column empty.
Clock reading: 9:00
